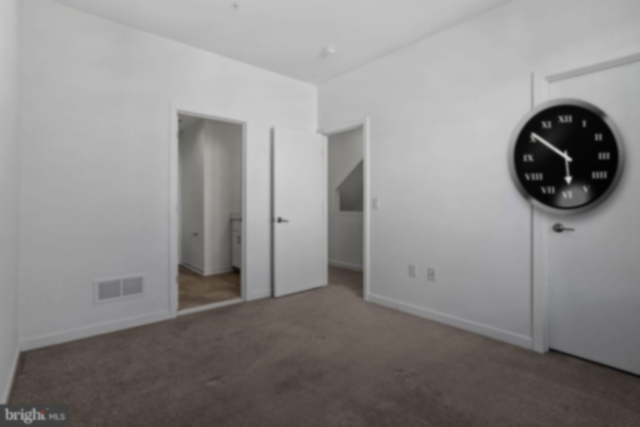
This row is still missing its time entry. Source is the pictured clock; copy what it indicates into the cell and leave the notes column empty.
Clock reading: 5:51
